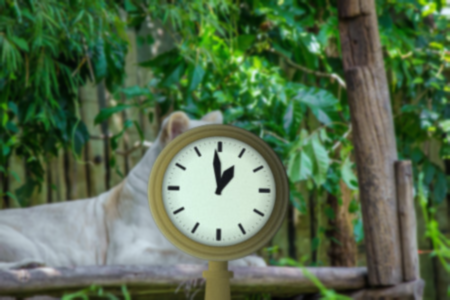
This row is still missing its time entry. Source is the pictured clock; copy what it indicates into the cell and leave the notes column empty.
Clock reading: 12:59
